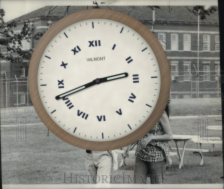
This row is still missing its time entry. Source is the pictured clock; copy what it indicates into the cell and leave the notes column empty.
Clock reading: 2:42
